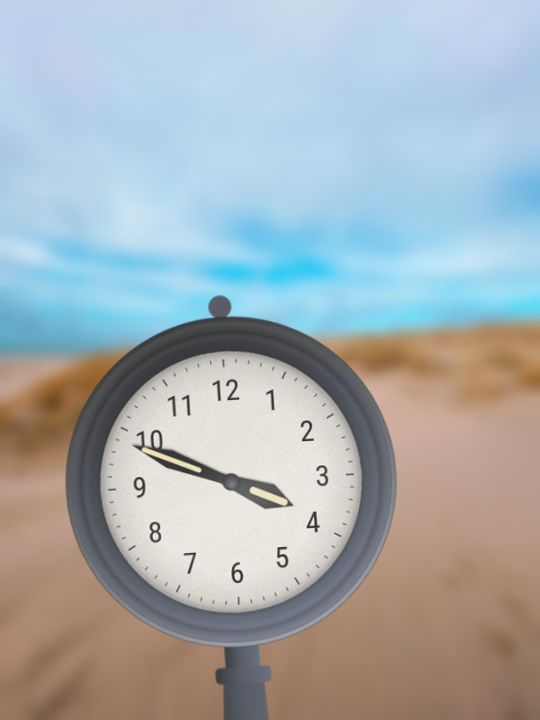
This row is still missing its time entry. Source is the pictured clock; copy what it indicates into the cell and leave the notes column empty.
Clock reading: 3:49
